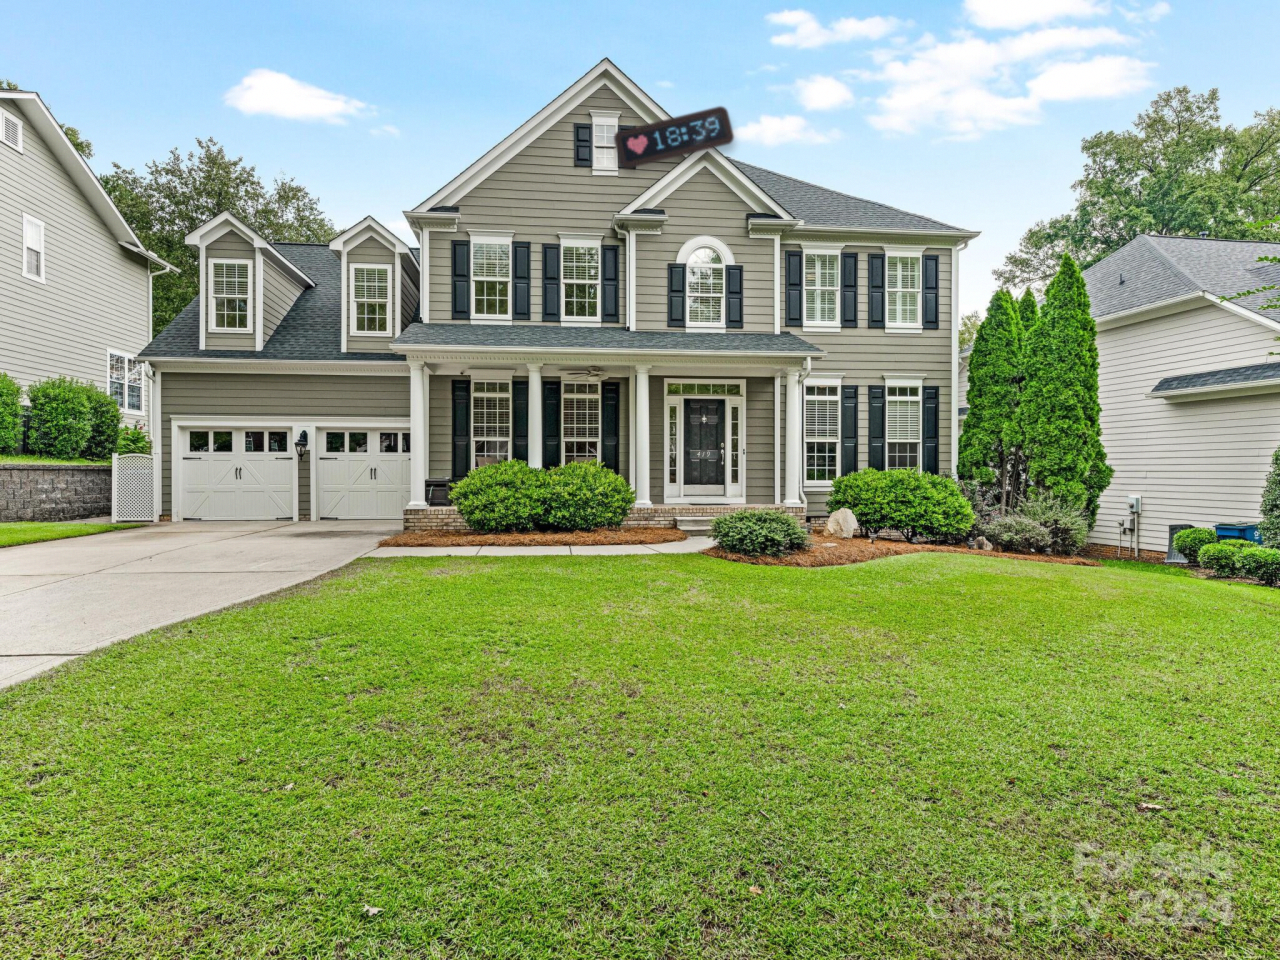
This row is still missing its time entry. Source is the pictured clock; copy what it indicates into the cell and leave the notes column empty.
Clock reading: 18:39
